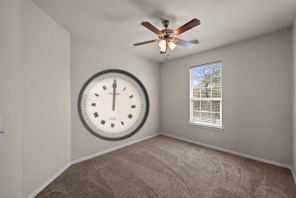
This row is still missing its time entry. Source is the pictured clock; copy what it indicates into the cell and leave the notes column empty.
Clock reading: 12:00
